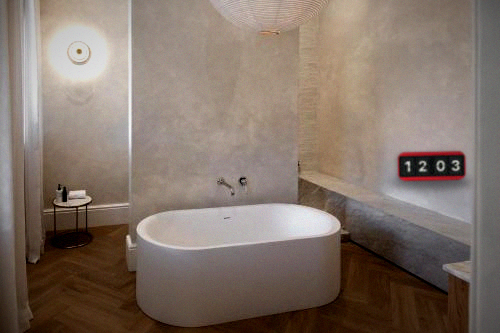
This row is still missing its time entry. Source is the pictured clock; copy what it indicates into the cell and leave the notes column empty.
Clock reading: 12:03
